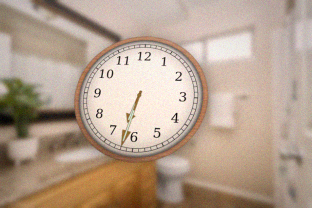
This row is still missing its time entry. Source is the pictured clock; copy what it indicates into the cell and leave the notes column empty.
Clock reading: 6:32
